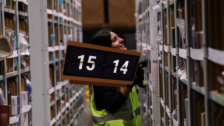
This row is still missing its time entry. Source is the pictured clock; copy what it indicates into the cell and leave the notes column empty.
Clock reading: 15:14
